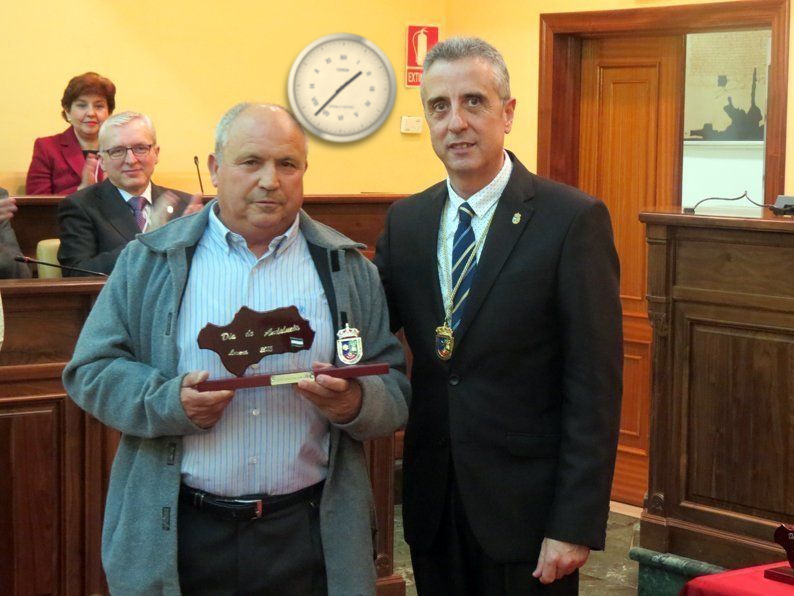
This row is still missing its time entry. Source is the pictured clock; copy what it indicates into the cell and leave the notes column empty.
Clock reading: 1:37
